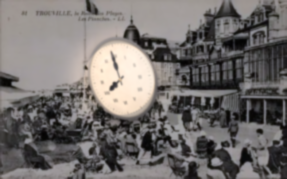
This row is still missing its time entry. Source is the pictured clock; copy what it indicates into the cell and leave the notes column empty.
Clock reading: 7:59
